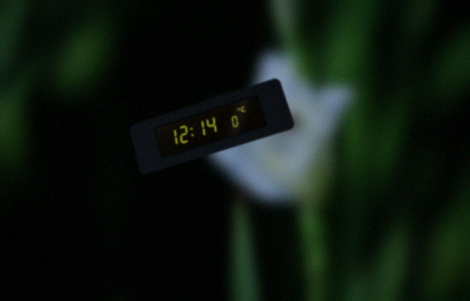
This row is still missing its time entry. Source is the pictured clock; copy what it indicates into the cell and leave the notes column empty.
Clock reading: 12:14
